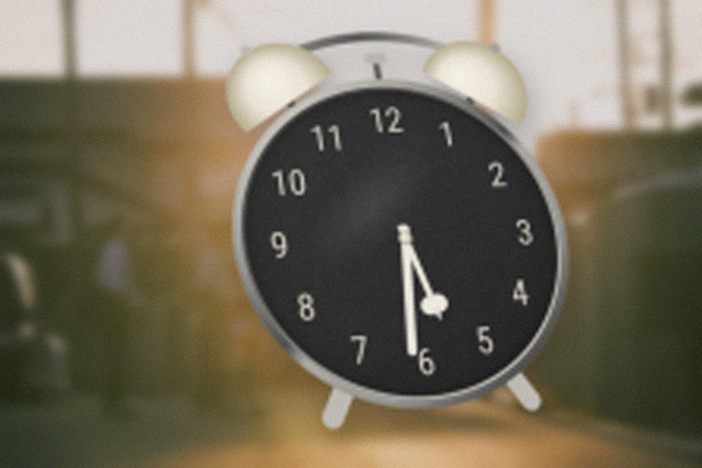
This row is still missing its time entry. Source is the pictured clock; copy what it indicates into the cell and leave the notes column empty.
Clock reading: 5:31
